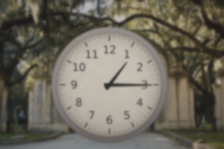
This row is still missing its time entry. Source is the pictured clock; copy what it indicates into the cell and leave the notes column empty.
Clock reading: 1:15
